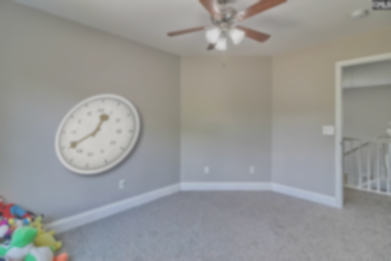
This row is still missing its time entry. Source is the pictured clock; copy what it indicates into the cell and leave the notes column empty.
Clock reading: 12:39
